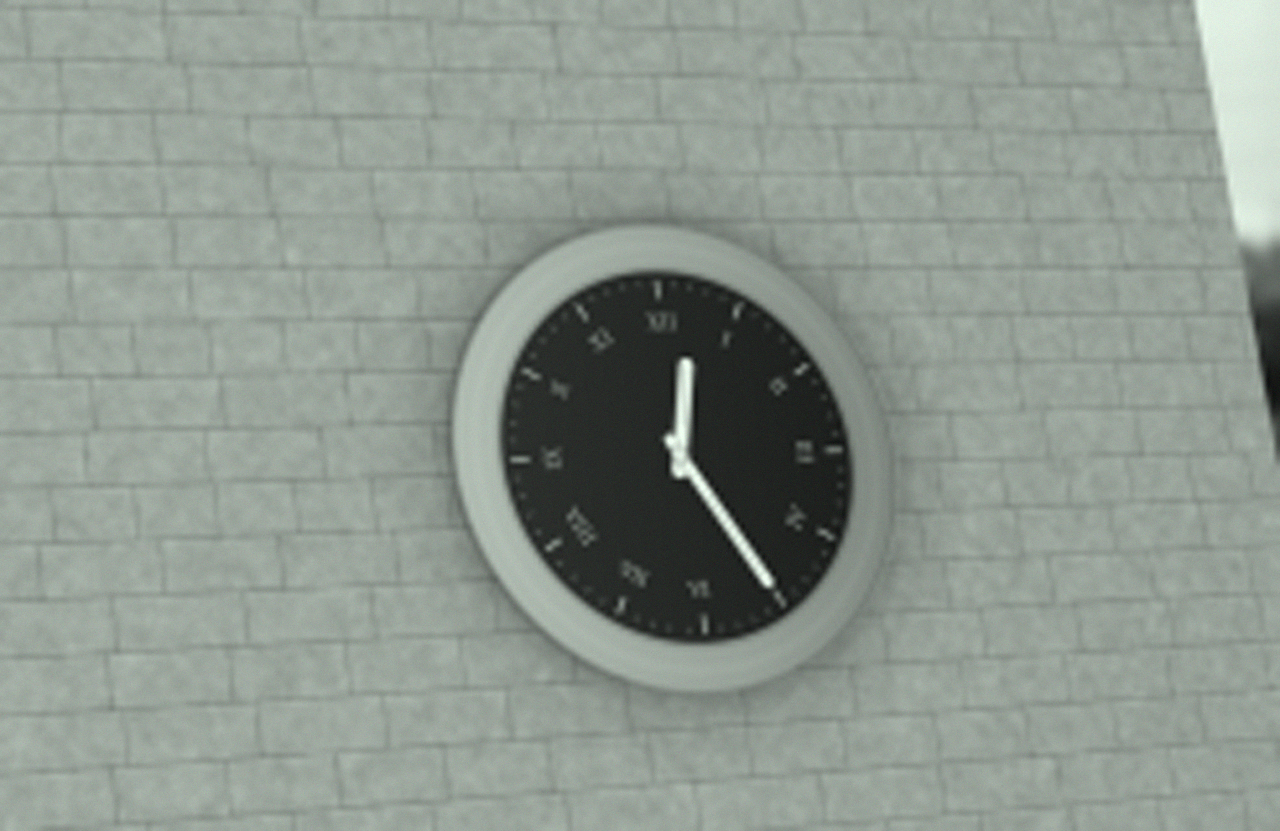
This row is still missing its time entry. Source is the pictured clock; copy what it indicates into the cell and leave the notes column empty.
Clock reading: 12:25
